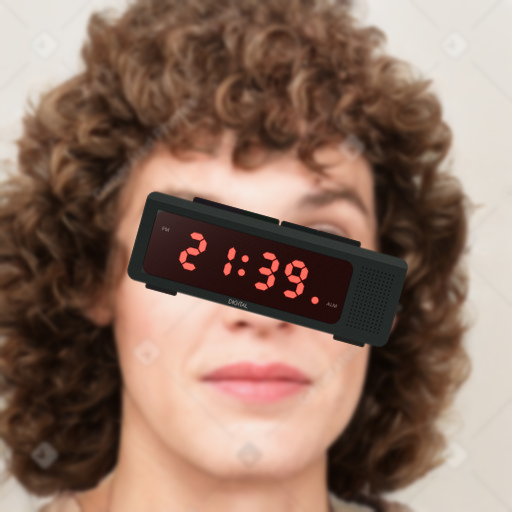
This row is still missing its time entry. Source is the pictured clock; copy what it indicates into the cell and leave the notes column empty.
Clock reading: 21:39
